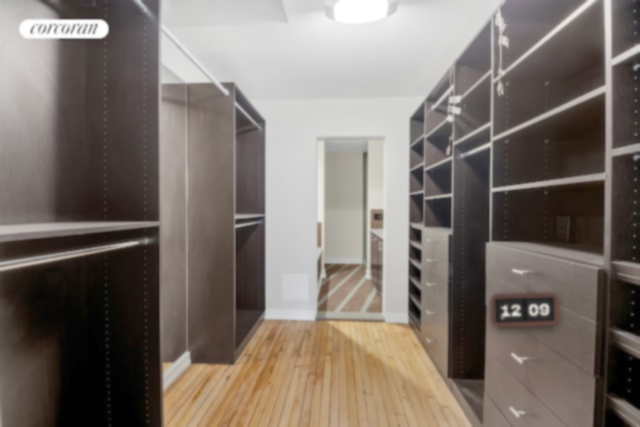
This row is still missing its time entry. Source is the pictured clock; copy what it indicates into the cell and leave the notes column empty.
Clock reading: 12:09
